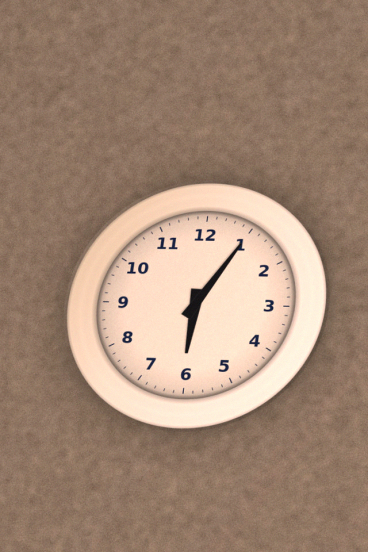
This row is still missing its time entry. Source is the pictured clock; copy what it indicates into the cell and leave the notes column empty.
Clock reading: 6:05
